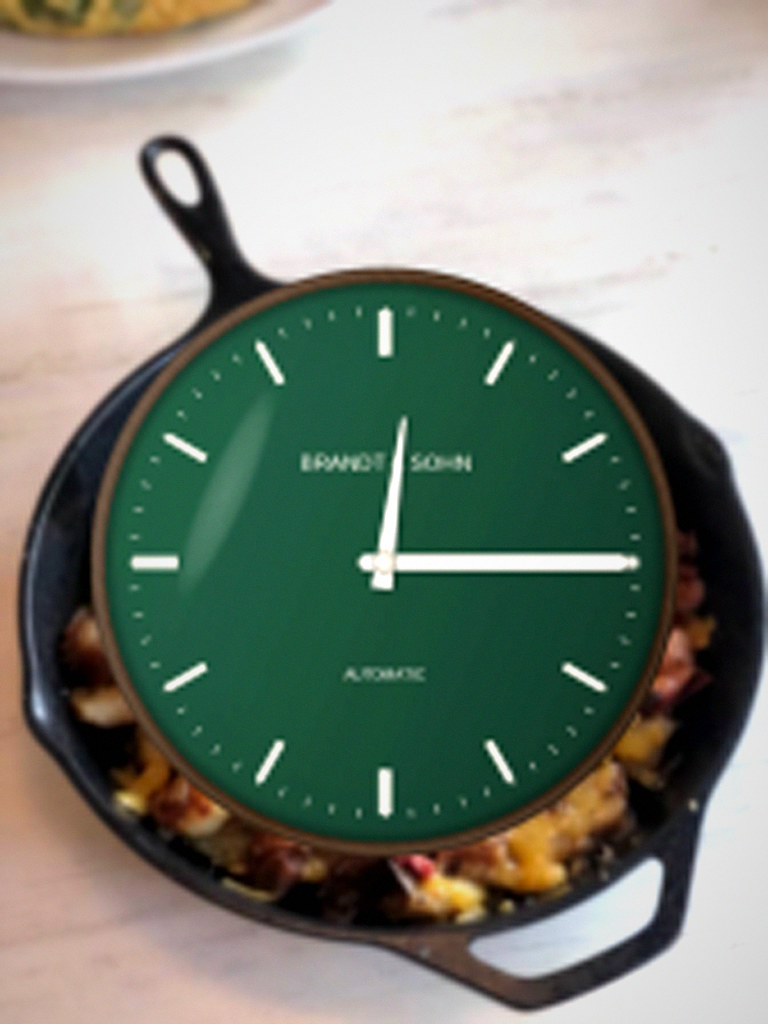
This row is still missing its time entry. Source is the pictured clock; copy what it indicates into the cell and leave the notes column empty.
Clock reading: 12:15
